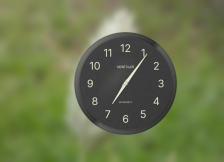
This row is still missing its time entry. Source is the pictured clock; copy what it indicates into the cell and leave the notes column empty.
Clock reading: 7:06
